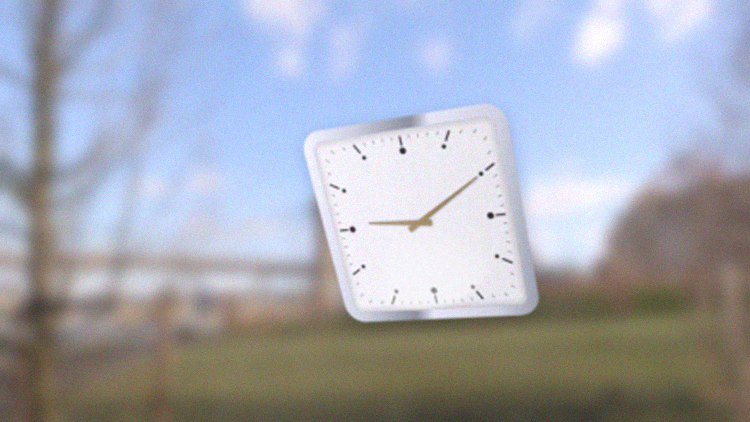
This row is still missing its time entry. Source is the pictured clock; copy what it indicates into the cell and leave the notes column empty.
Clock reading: 9:10
